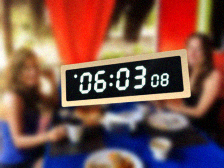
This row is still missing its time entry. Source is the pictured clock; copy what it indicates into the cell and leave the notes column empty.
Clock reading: 6:03:08
